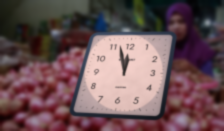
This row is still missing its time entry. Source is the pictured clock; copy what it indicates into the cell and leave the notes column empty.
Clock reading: 11:57
